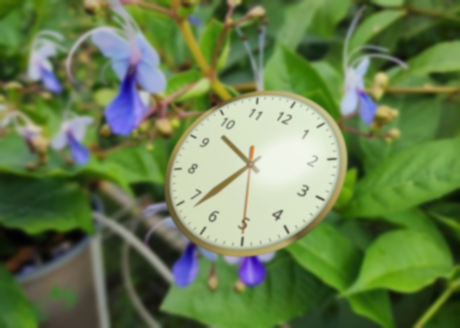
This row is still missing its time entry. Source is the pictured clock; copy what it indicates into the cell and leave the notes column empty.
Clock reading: 9:33:25
